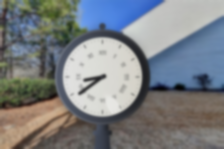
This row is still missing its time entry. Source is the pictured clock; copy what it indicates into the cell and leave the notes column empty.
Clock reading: 8:39
